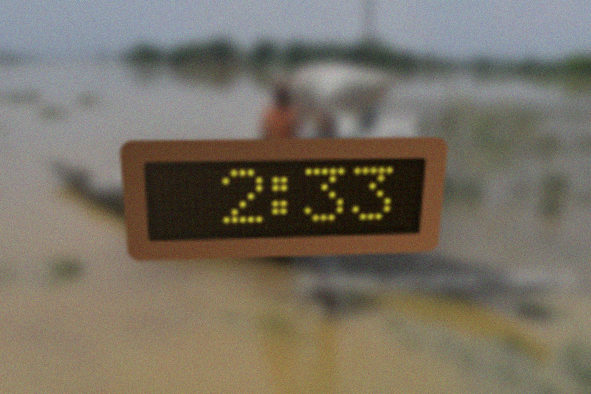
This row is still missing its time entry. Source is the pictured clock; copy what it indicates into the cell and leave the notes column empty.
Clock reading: 2:33
